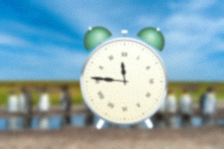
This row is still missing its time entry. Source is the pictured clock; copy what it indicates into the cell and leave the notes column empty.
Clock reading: 11:46
